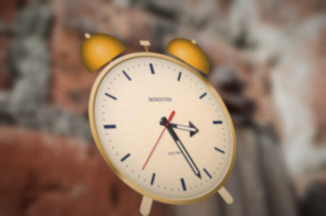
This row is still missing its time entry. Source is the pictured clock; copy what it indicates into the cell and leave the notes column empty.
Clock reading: 3:26:37
